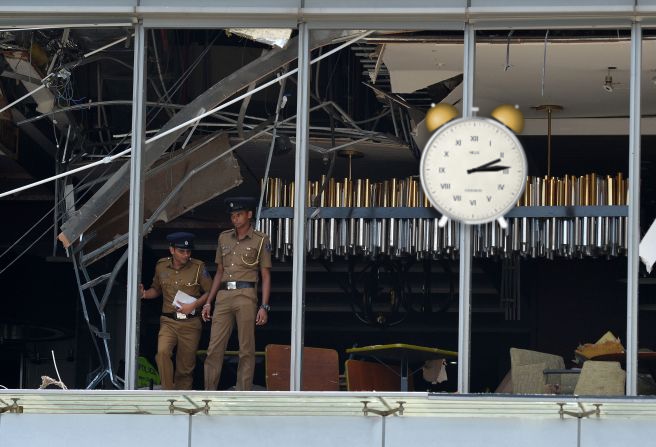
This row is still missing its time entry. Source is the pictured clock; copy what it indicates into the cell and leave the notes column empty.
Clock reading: 2:14
